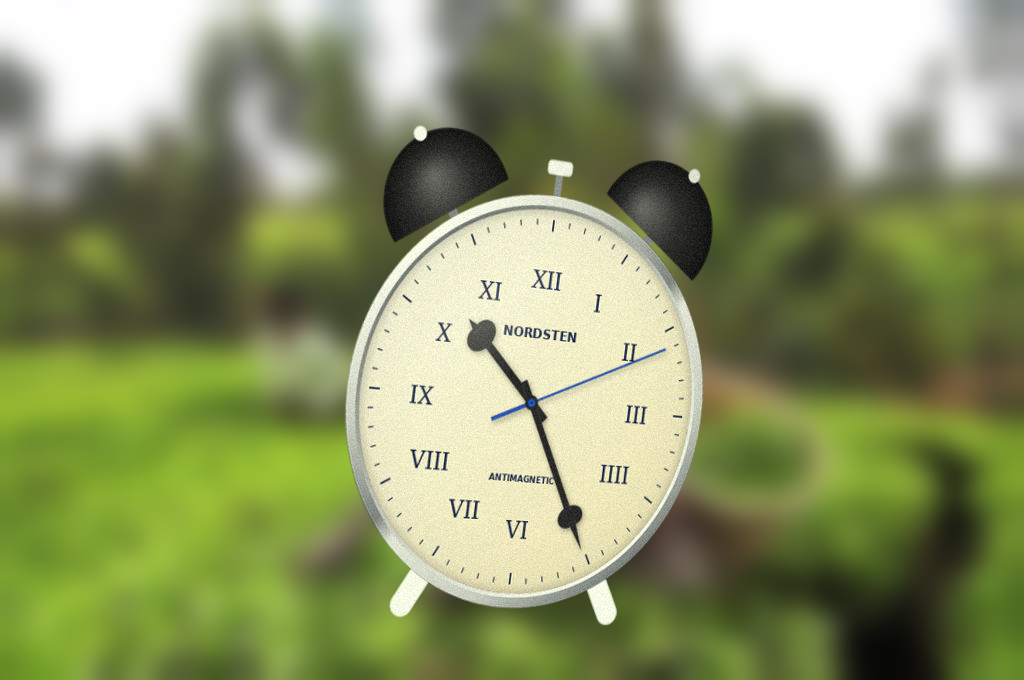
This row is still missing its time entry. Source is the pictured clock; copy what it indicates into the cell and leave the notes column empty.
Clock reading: 10:25:11
